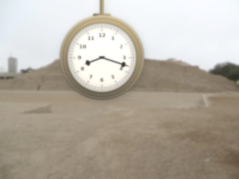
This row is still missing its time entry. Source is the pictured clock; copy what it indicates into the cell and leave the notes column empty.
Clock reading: 8:18
